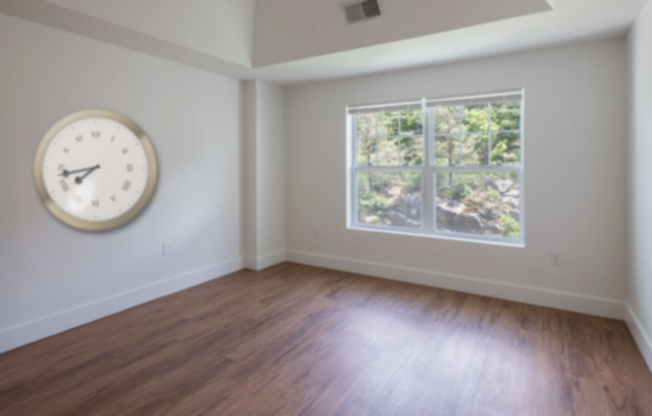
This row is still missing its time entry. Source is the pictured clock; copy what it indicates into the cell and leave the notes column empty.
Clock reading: 7:43
